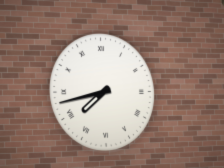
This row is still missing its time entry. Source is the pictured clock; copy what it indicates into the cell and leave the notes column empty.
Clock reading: 7:43
